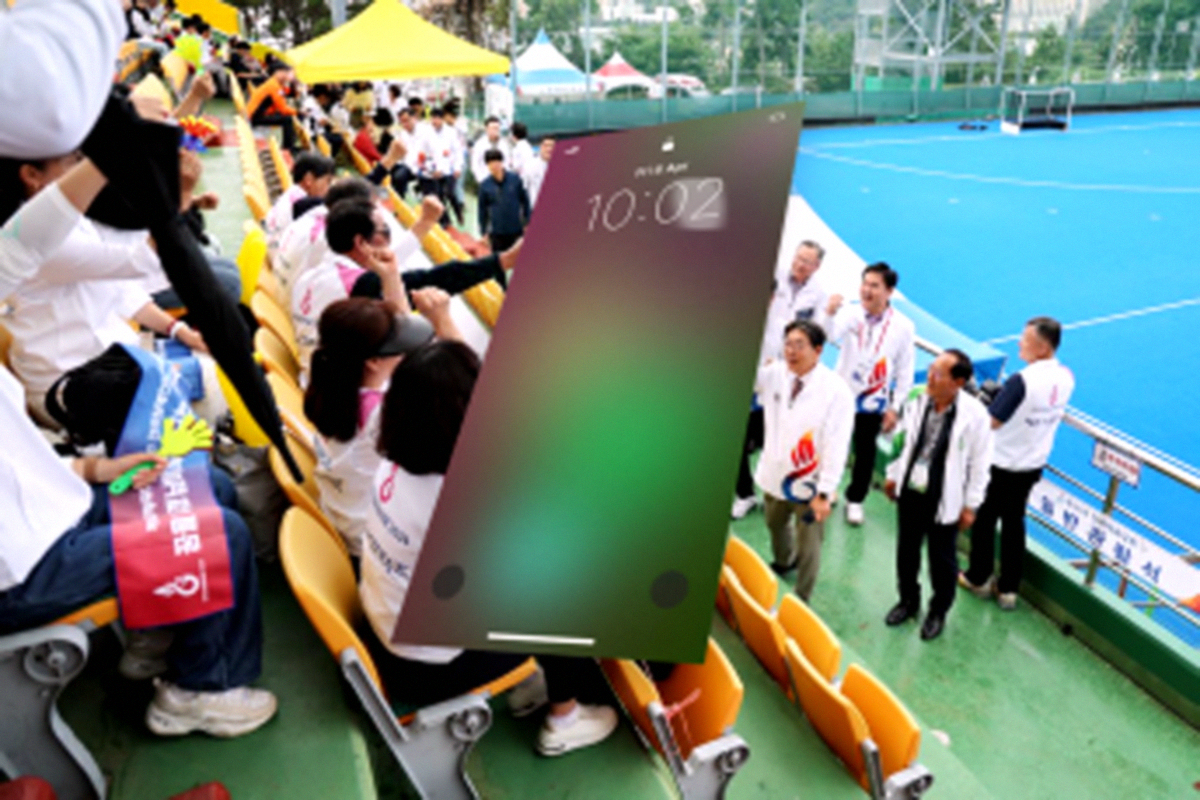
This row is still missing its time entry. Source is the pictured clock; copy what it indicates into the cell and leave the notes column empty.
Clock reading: 10:02
